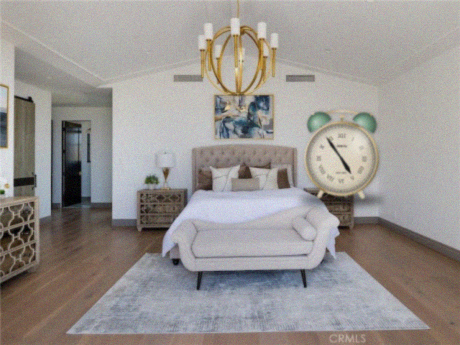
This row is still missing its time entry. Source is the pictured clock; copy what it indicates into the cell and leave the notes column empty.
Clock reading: 4:54
